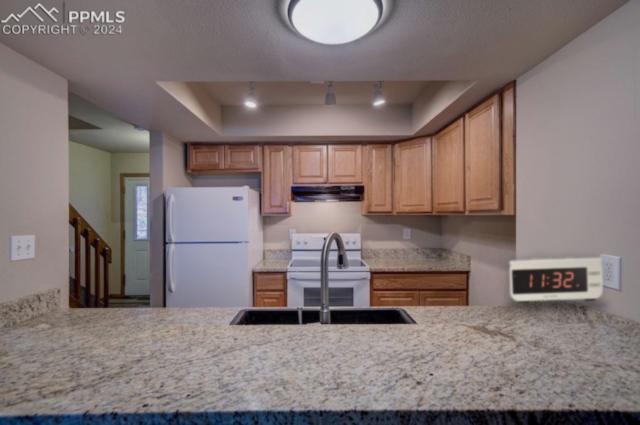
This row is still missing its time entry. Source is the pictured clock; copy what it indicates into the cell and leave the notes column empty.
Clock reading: 11:32
